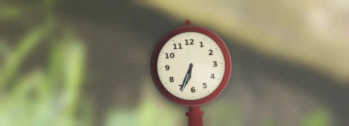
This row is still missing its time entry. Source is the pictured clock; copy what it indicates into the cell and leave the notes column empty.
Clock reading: 6:34
